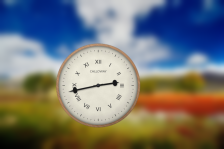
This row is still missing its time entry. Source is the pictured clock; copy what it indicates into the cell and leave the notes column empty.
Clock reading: 2:43
